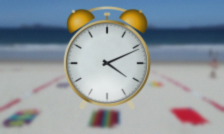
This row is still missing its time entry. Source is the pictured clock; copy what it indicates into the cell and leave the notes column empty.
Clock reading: 4:11
